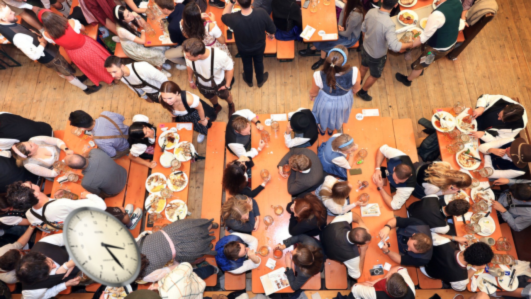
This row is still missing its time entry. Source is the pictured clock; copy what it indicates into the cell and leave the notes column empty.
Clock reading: 3:26
